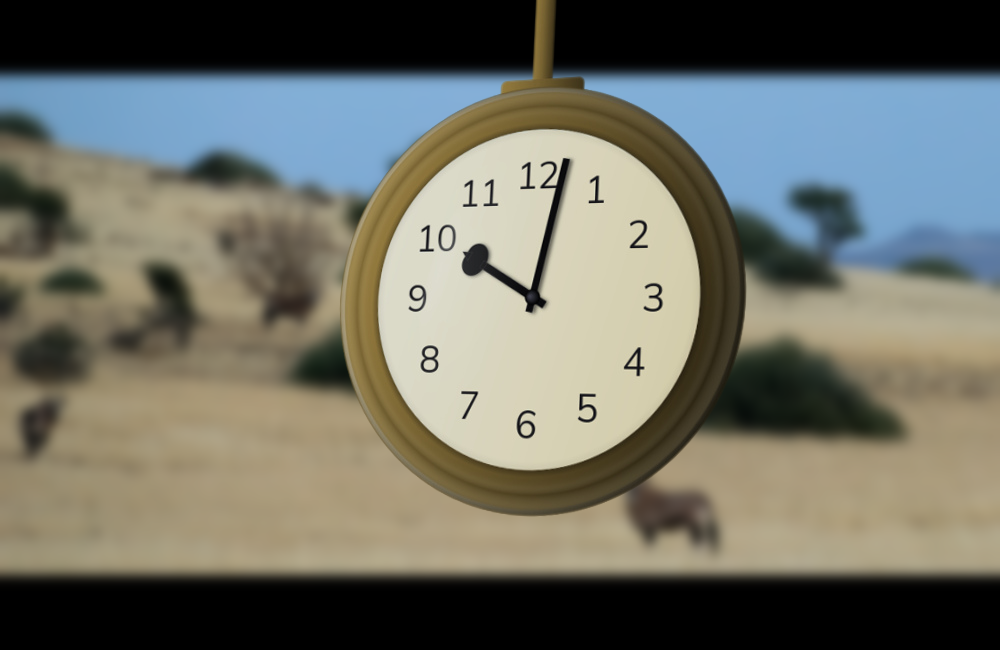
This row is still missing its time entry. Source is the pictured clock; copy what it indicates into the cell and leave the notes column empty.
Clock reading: 10:02
